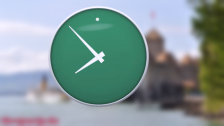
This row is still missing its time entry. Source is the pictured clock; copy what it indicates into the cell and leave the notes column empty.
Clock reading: 7:53
